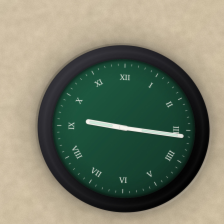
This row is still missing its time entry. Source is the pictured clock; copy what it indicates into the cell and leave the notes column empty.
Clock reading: 9:16
